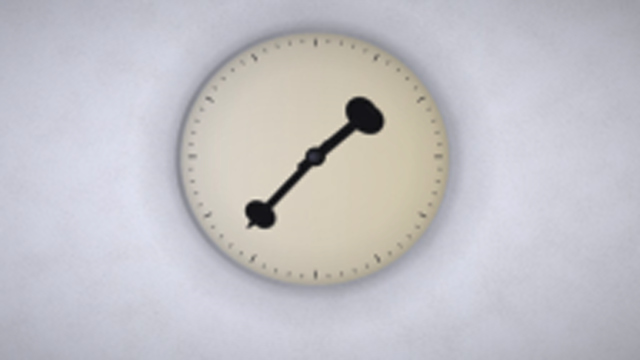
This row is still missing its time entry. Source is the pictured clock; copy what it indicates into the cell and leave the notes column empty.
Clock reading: 1:37
